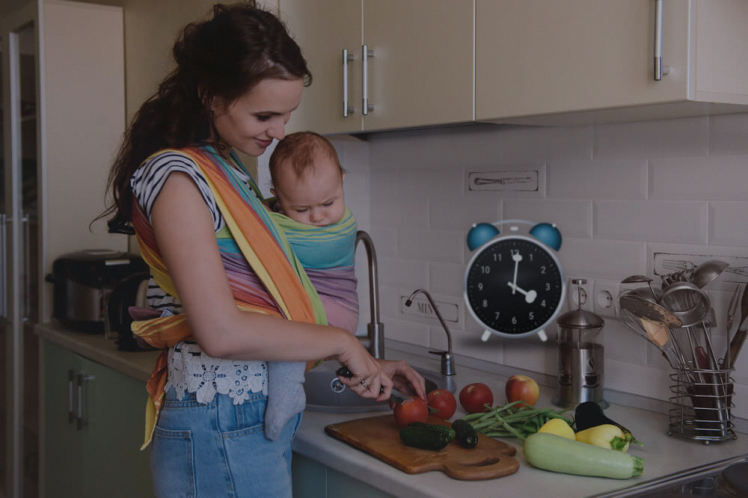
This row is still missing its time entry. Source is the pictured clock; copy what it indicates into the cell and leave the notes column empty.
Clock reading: 4:01
